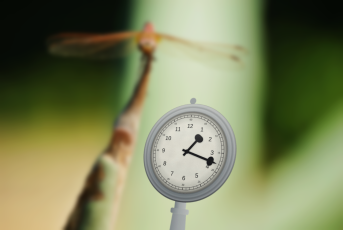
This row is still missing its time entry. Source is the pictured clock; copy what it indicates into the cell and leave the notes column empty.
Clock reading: 1:18
